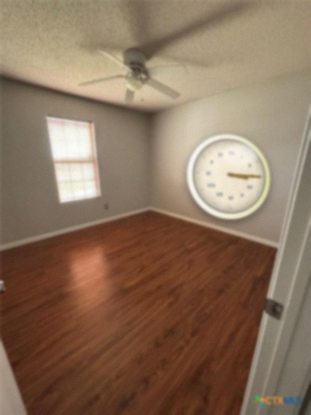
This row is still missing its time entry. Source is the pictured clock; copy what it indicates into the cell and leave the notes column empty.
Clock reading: 3:15
